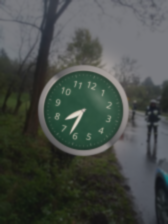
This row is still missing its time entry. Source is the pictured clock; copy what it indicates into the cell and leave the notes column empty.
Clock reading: 7:32
